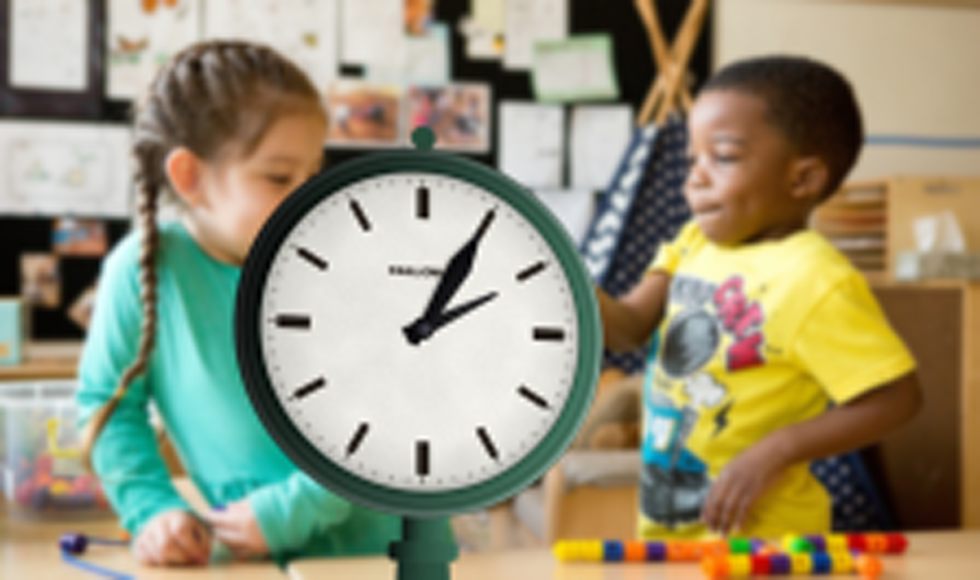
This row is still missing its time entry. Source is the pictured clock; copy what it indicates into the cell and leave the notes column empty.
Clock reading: 2:05
